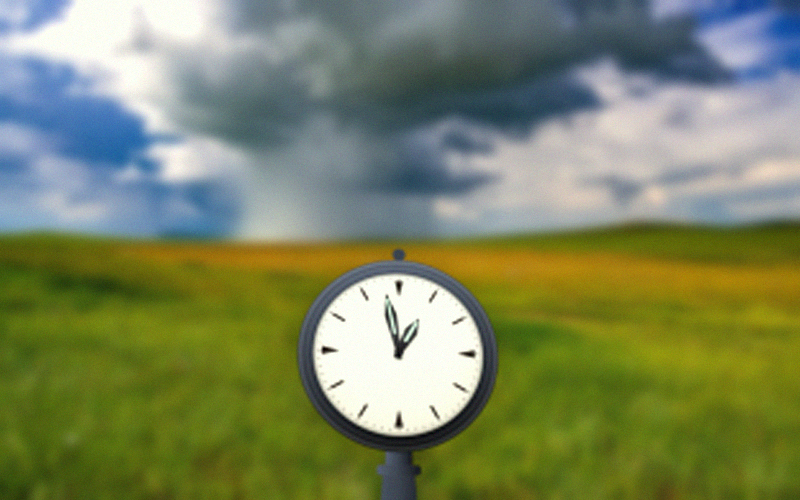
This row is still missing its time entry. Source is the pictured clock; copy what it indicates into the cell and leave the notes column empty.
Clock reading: 12:58
